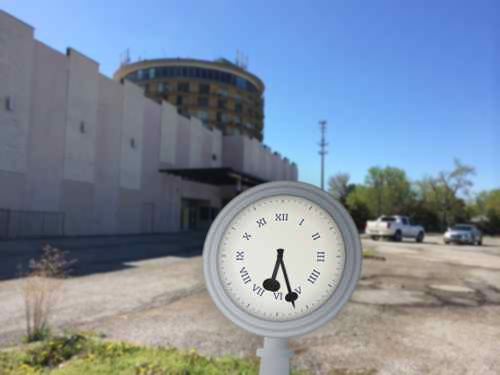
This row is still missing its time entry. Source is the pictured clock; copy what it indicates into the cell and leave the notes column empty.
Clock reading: 6:27
